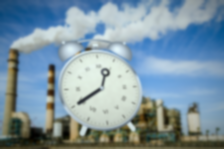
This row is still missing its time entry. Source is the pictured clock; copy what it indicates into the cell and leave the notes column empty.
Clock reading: 12:40
